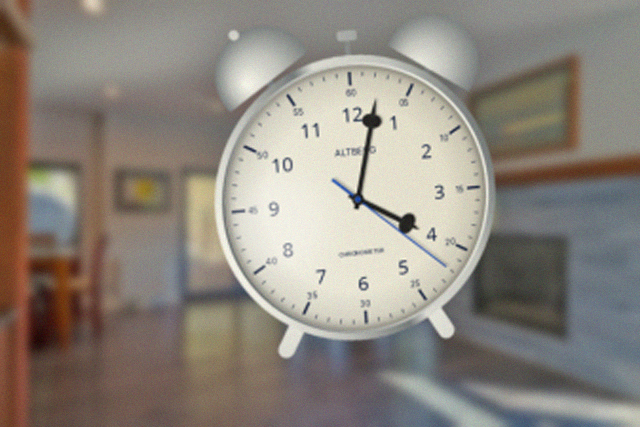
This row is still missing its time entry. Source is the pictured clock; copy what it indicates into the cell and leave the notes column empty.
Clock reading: 4:02:22
